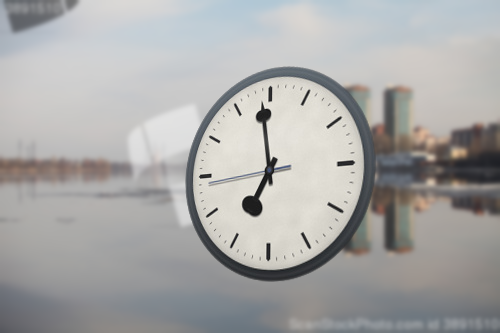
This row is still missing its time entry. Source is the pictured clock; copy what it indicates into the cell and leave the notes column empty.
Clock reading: 6:58:44
